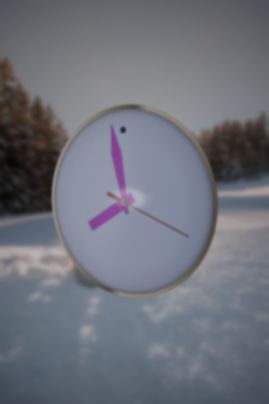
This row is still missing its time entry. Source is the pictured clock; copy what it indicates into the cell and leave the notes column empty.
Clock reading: 7:58:19
